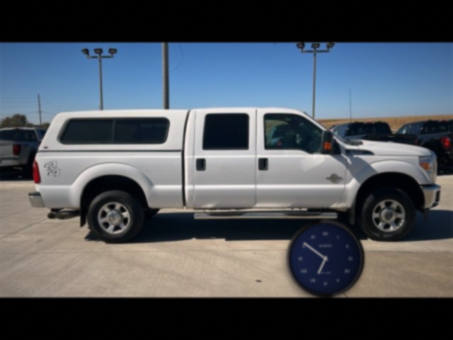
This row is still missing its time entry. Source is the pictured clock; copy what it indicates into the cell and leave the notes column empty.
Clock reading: 6:51
